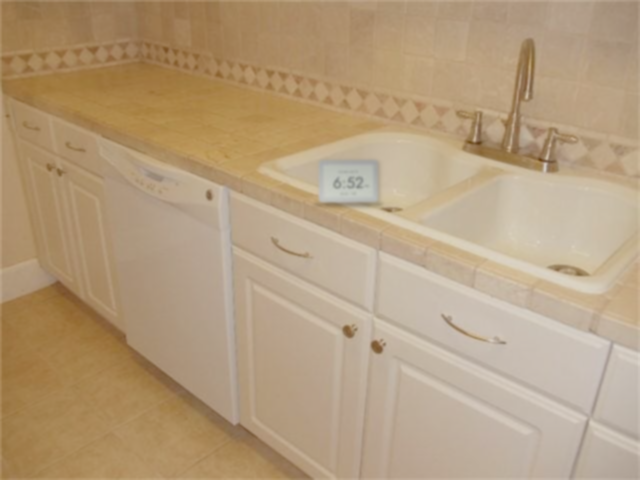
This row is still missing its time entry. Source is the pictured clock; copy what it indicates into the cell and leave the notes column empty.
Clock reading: 6:52
